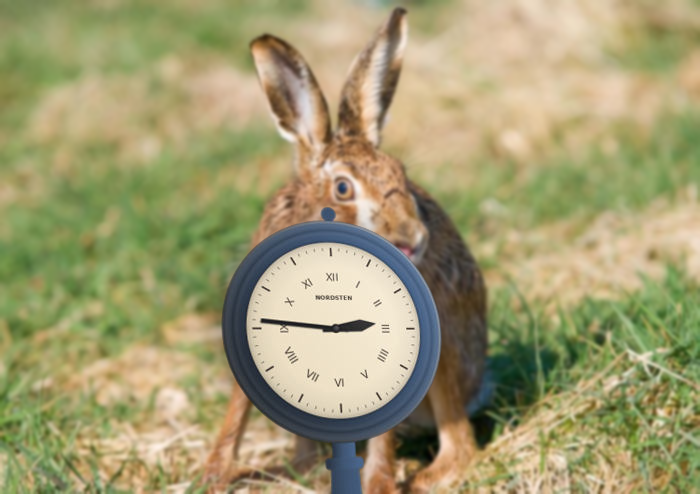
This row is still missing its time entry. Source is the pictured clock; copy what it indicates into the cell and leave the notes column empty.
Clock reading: 2:46
